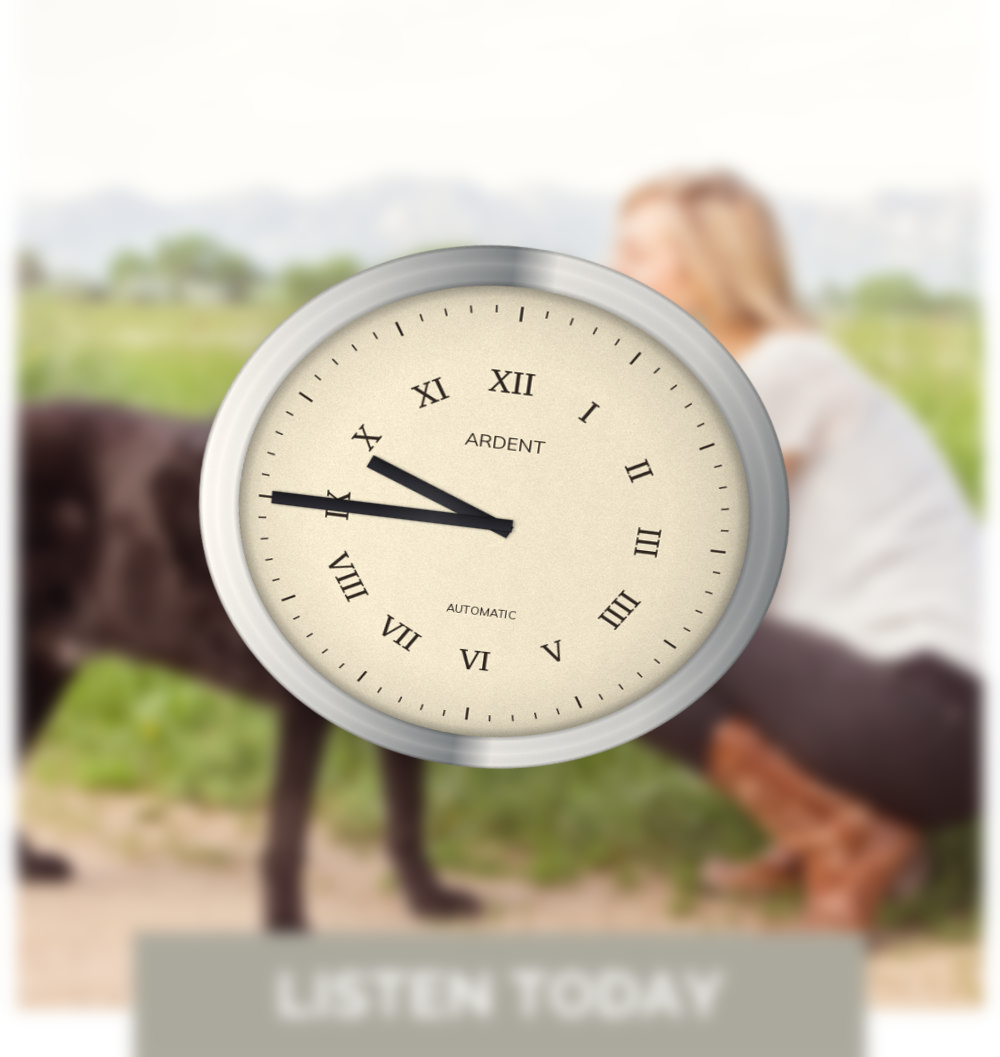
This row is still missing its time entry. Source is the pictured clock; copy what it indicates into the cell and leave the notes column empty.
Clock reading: 9:45
